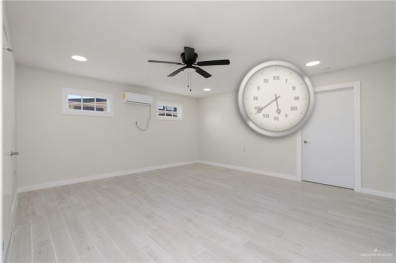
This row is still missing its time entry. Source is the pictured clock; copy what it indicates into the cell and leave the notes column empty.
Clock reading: 5:39
